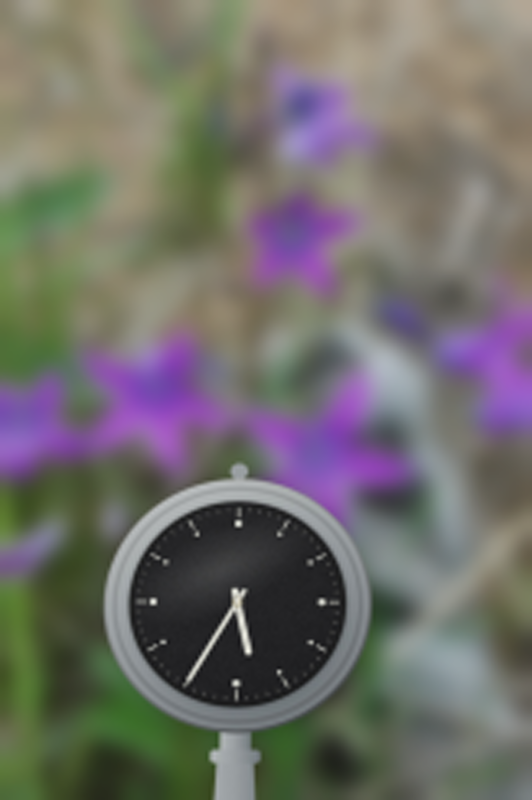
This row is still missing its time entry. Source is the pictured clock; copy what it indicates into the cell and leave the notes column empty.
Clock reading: 5:35
